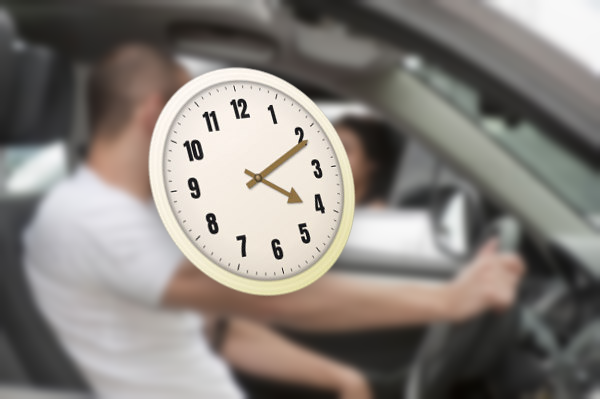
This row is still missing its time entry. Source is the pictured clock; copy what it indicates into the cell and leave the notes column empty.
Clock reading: 4:11
